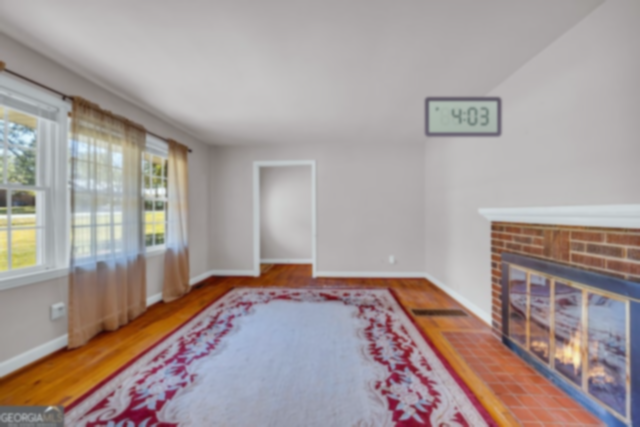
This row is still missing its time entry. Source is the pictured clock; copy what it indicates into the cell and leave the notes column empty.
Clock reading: 4:03
